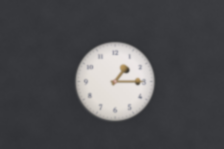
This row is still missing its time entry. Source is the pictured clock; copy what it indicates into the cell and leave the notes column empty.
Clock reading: 1:15
